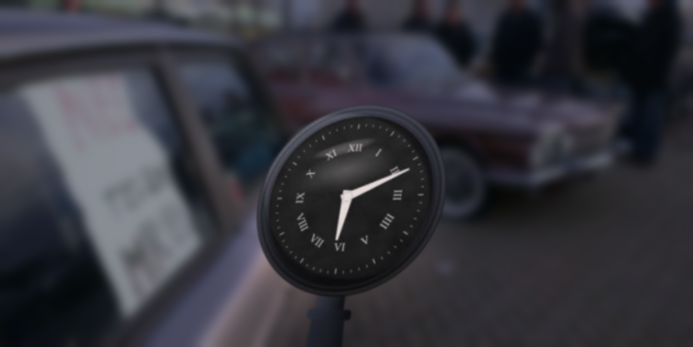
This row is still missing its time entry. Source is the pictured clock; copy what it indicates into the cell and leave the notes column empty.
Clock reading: 6:11
